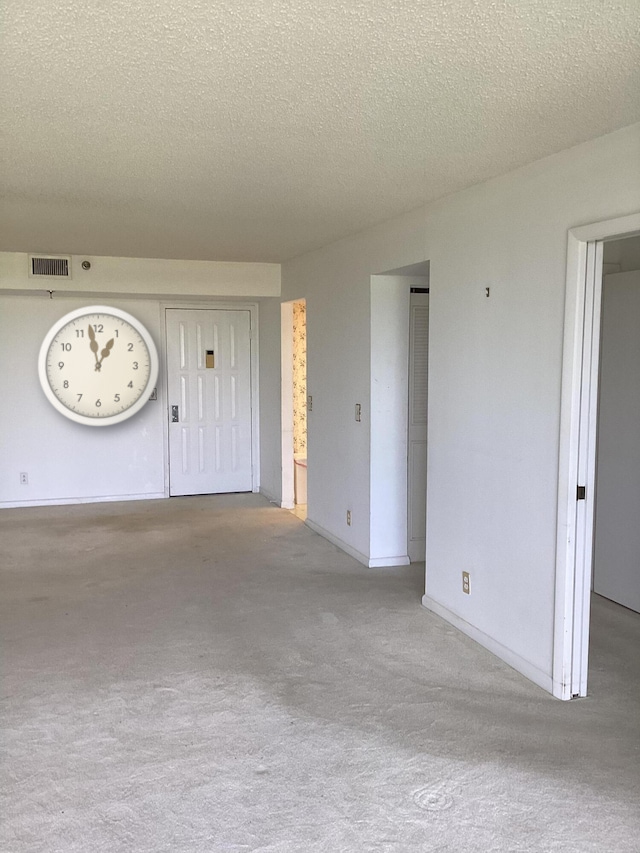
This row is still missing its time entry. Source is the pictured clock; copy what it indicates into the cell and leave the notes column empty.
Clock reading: 12:58
